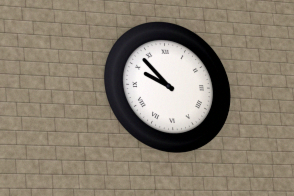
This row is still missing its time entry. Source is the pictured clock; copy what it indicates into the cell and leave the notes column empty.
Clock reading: 9:53
